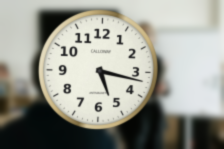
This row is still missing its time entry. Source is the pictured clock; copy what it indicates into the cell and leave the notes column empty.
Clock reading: 5:17
